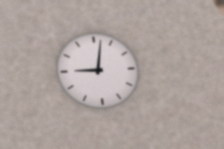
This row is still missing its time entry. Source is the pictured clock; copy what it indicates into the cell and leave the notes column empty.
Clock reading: 9:02
